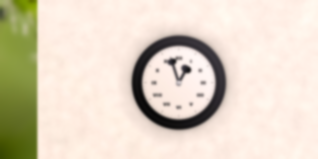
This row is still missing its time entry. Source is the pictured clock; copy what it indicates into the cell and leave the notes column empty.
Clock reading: 12:57
